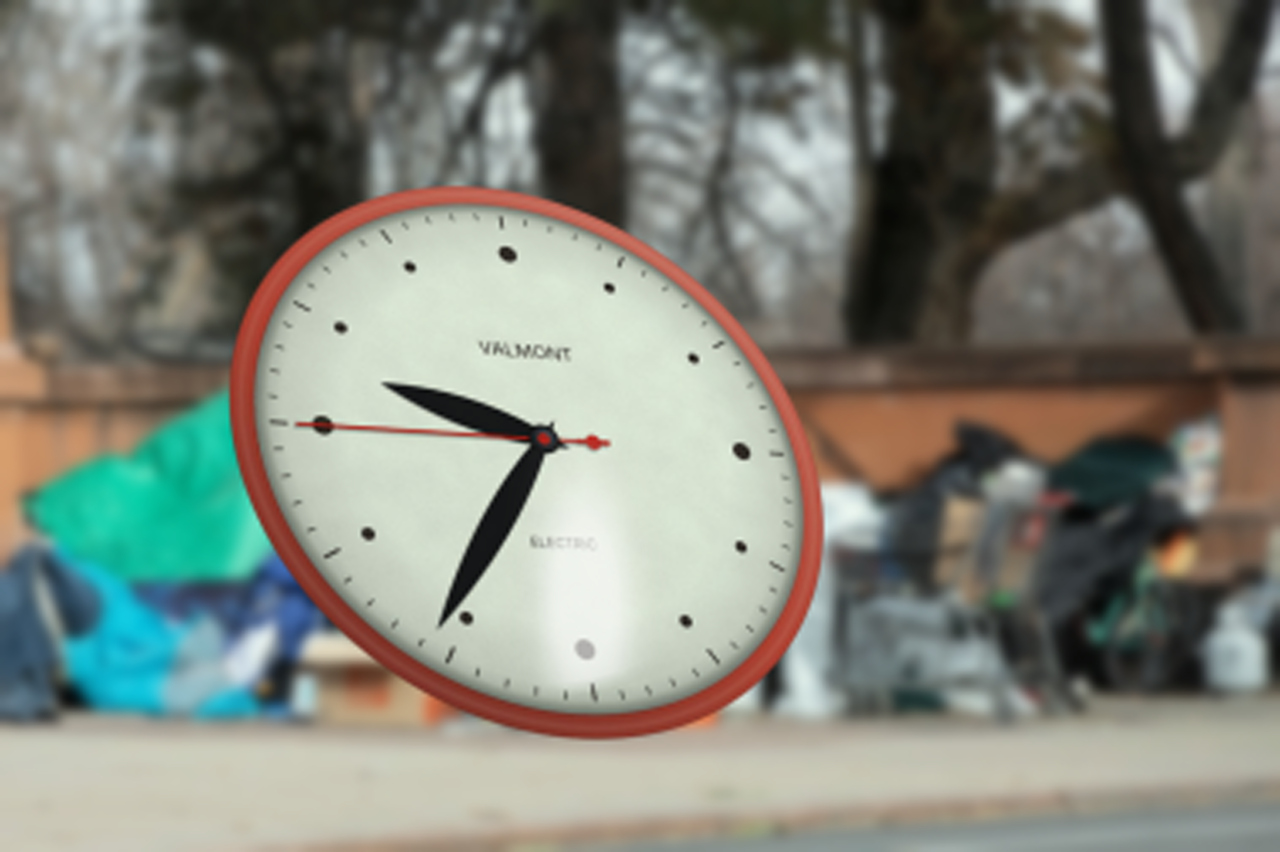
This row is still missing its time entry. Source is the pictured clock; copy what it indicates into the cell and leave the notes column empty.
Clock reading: 9:35:45
